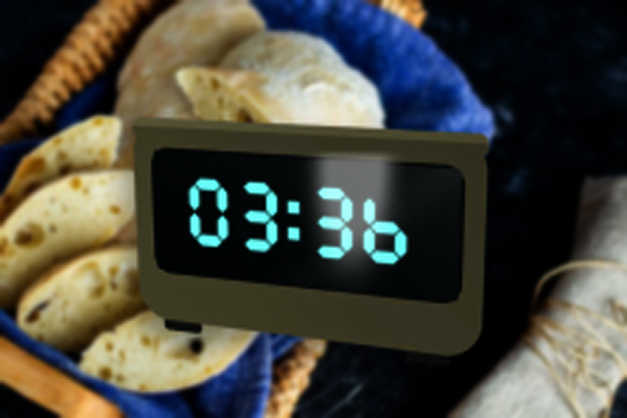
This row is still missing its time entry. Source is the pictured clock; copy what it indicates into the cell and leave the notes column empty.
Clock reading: 3:36
